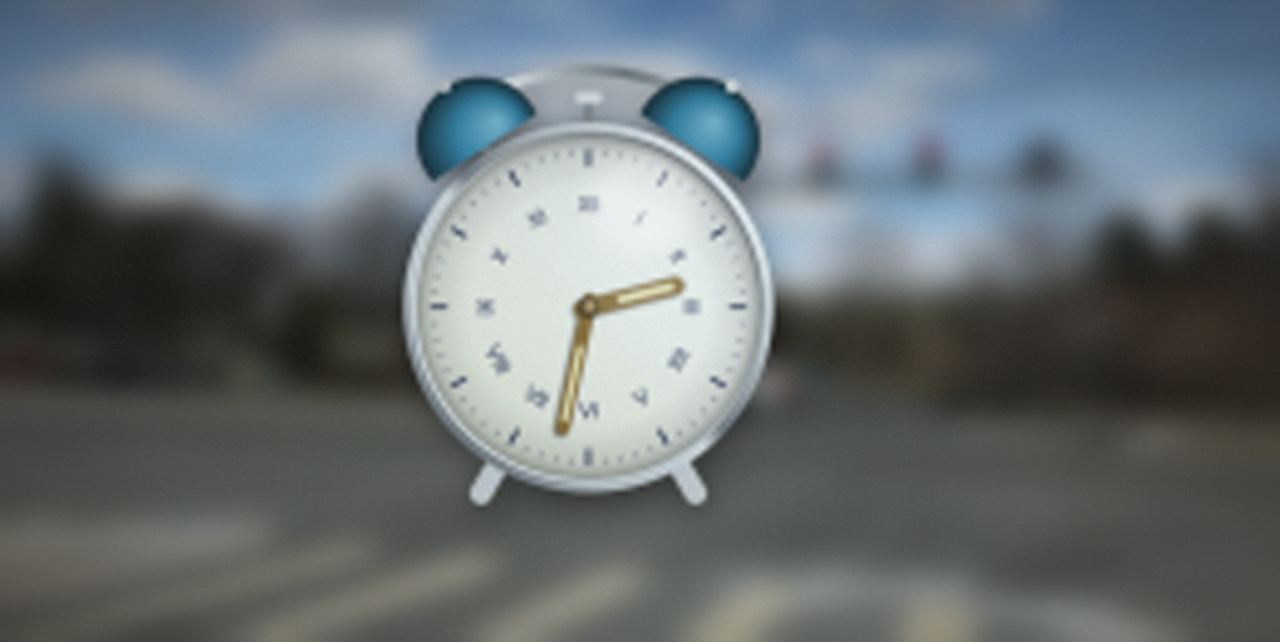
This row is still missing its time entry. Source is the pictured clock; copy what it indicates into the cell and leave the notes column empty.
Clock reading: 2:32
